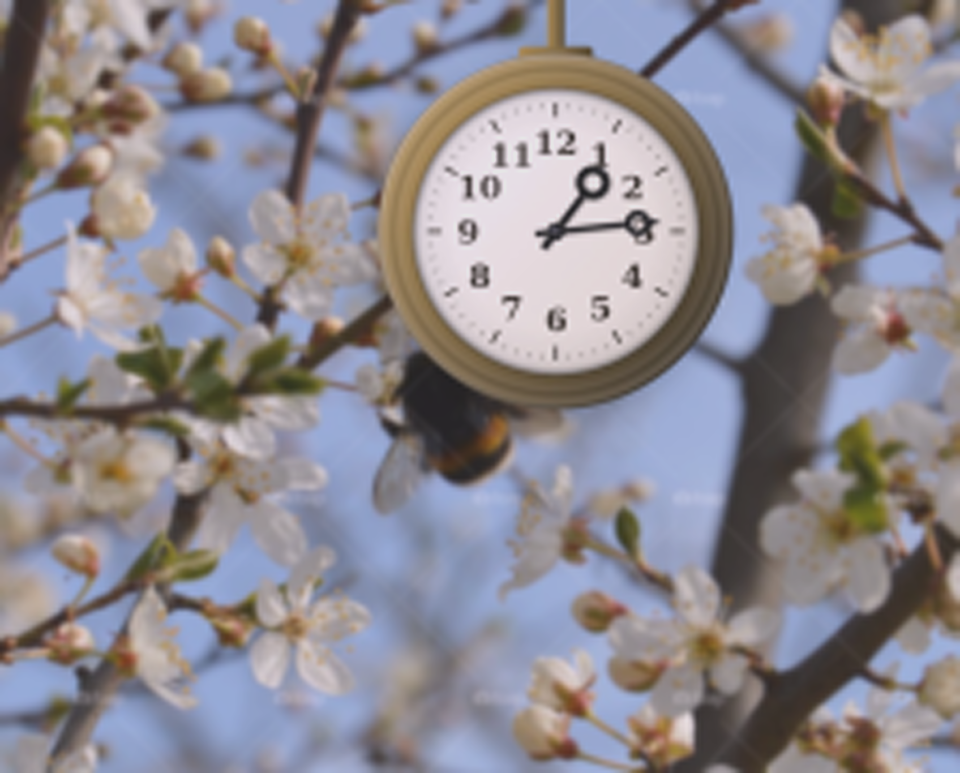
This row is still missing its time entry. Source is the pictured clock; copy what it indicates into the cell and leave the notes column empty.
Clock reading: 1:14
